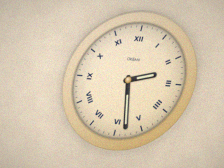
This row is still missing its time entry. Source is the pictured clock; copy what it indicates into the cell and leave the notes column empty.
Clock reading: 2:28
